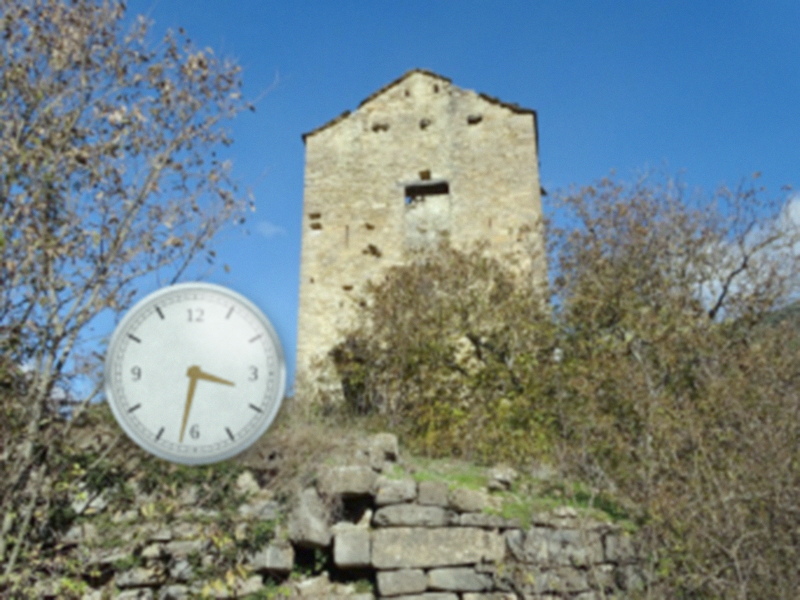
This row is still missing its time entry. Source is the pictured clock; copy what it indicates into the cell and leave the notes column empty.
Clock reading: 3:32
